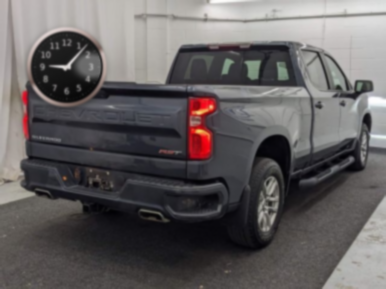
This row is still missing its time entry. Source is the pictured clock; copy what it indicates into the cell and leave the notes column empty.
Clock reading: 9:07
